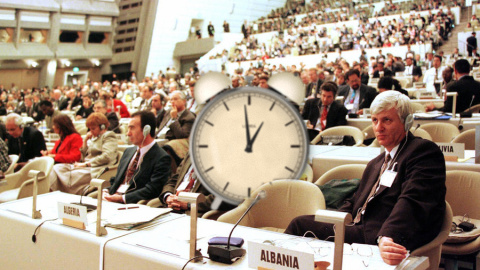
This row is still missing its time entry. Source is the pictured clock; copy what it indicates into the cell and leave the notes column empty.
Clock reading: 12:59
